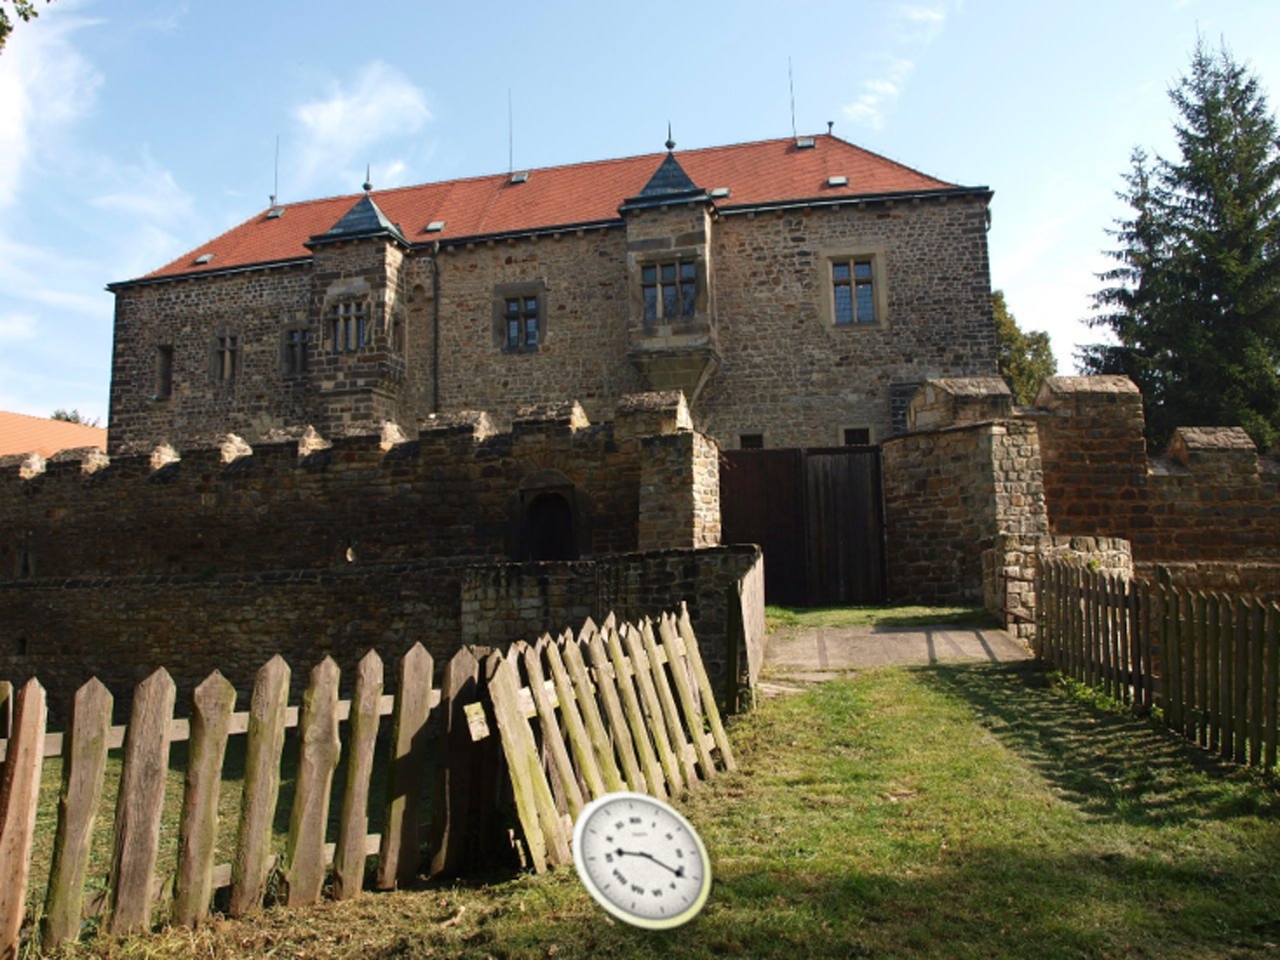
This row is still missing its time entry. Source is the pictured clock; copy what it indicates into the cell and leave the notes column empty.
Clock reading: 9:21
